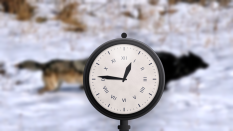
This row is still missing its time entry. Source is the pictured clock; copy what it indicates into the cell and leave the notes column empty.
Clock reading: 12:46
